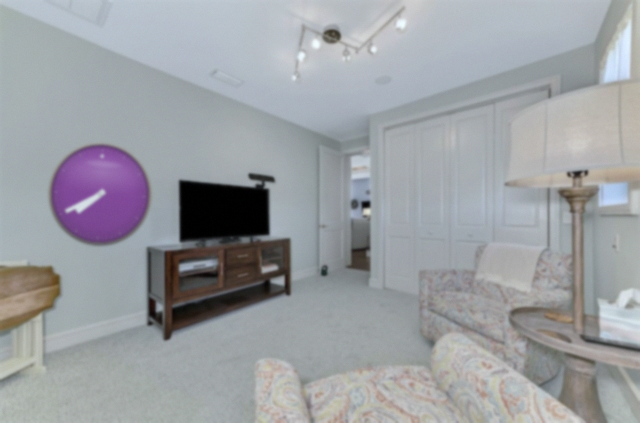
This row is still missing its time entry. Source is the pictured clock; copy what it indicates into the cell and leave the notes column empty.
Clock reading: 7:40
